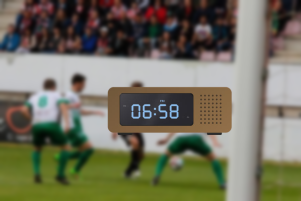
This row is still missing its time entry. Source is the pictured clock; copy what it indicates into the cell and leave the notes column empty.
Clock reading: 6:58
